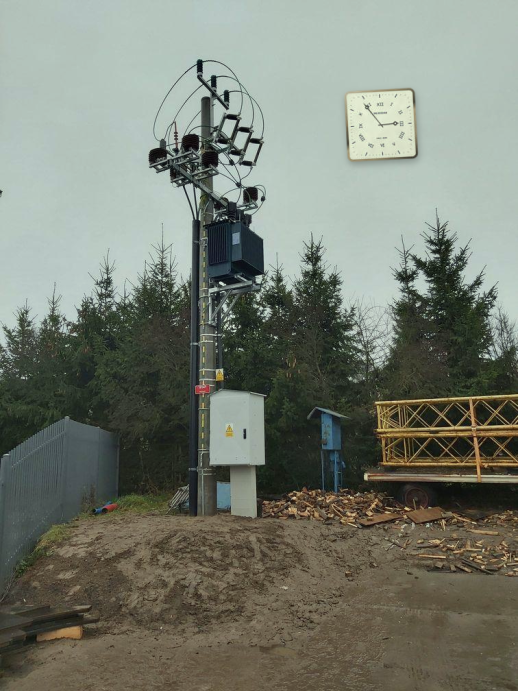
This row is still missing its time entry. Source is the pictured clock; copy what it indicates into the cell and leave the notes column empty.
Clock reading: 2:54
